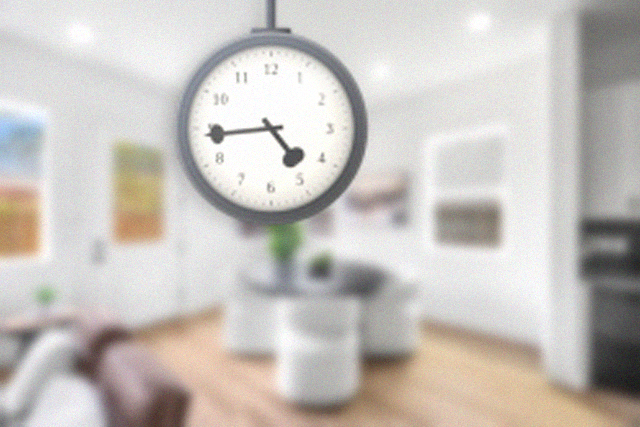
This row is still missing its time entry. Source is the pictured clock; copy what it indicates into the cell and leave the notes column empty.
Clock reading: 4:44
